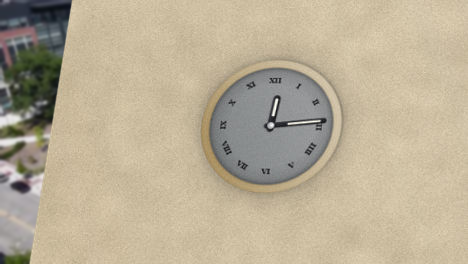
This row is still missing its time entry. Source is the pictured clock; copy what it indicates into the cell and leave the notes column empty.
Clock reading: 12:14
